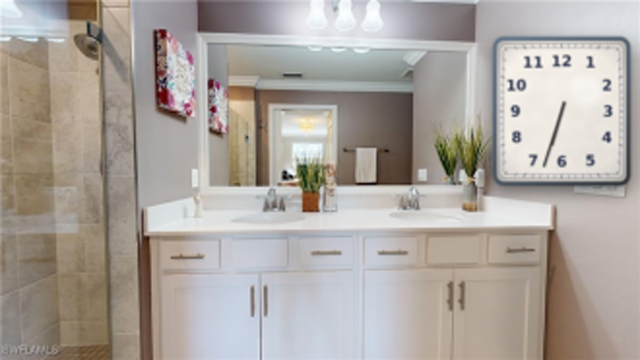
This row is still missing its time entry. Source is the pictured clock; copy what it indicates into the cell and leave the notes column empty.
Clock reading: 6:33
